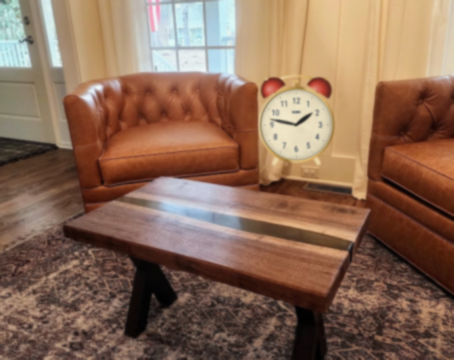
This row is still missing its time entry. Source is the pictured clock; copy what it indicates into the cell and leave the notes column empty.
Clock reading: 1:47
